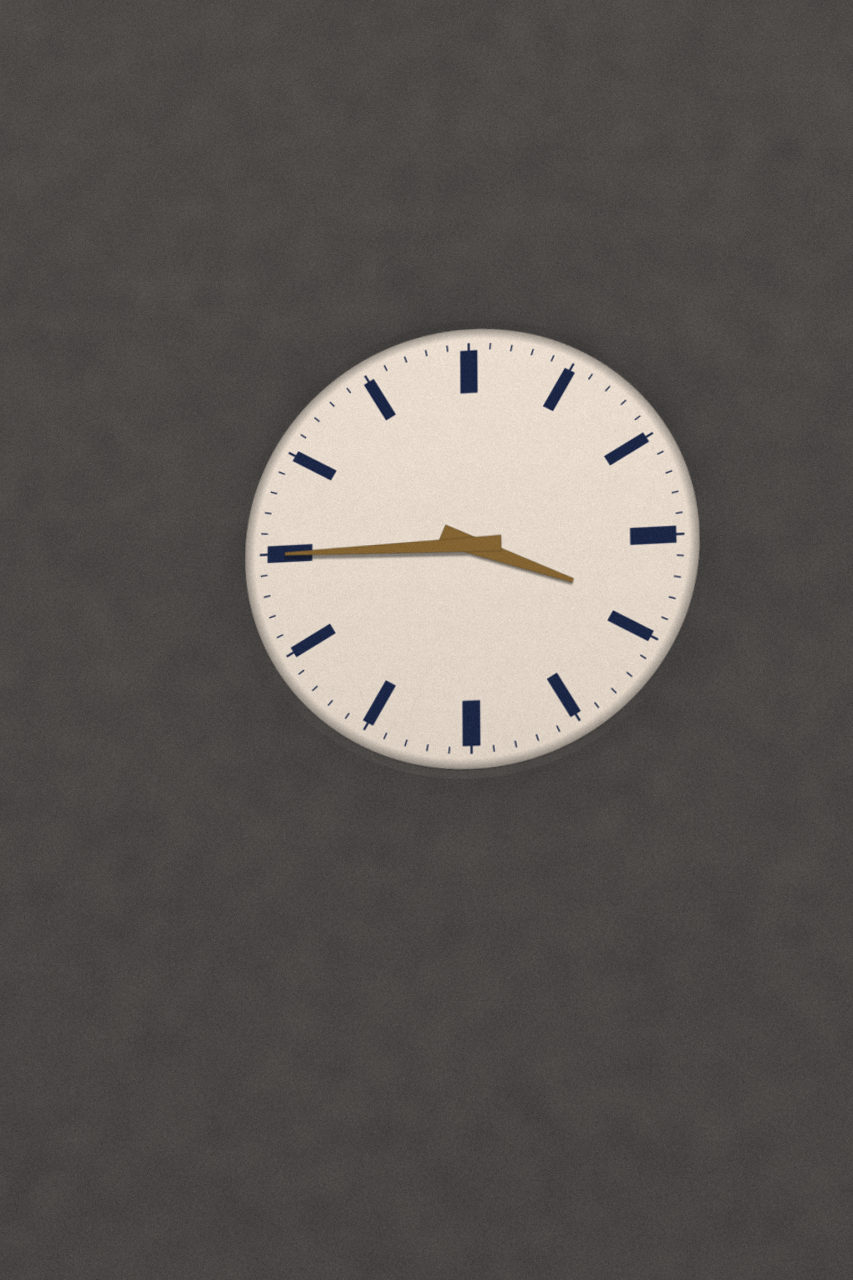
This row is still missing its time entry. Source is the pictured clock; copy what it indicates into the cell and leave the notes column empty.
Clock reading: 3:45
